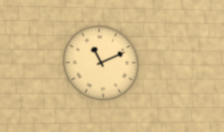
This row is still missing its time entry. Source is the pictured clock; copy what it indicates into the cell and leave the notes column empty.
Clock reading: 11:11
